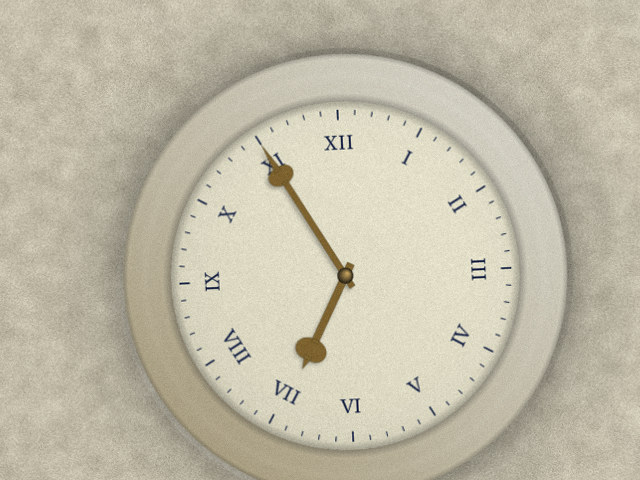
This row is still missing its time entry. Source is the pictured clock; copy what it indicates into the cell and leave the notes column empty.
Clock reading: 6:55
